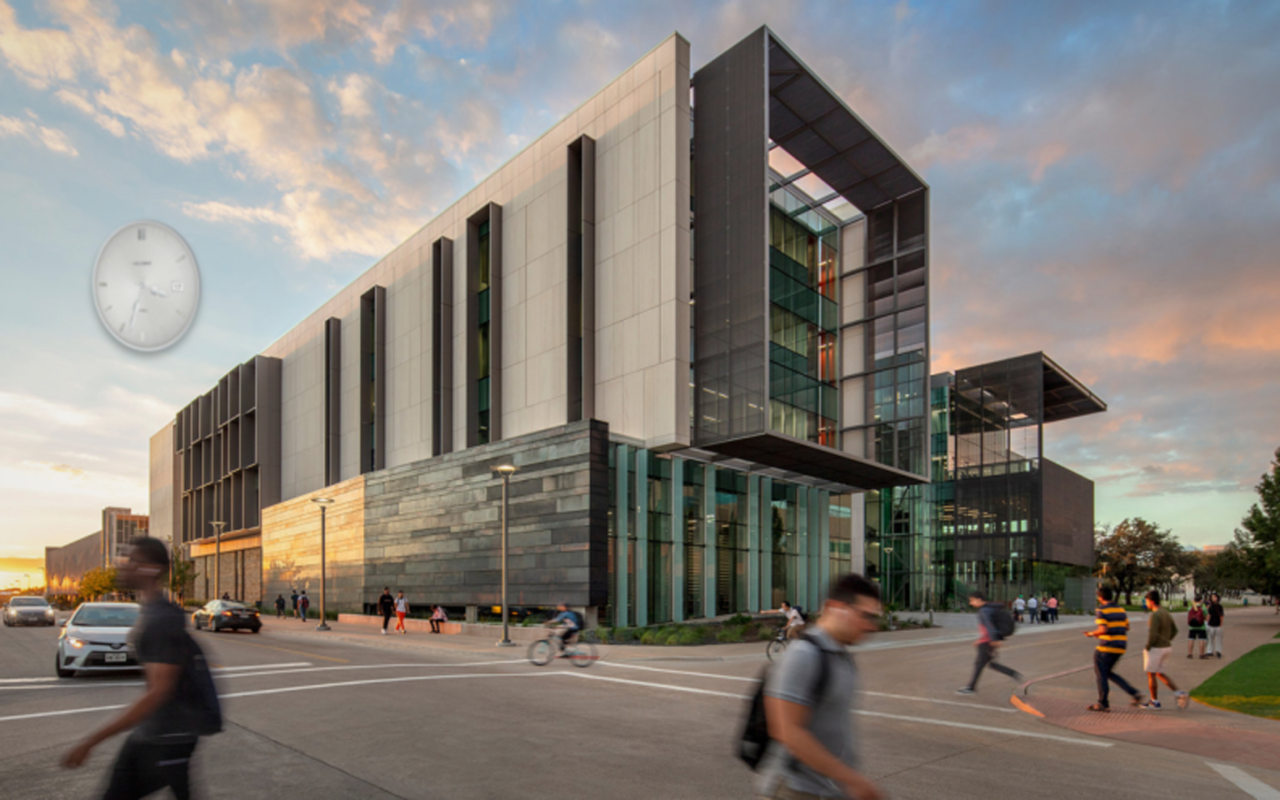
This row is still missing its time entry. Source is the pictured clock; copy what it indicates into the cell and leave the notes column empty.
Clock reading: 3:33
